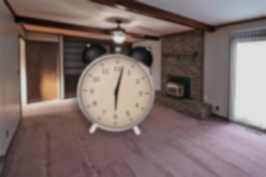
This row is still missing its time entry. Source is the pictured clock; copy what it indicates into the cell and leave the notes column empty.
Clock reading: 6:02
